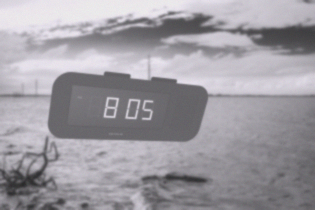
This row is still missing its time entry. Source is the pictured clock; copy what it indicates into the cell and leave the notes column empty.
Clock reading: 8:05
